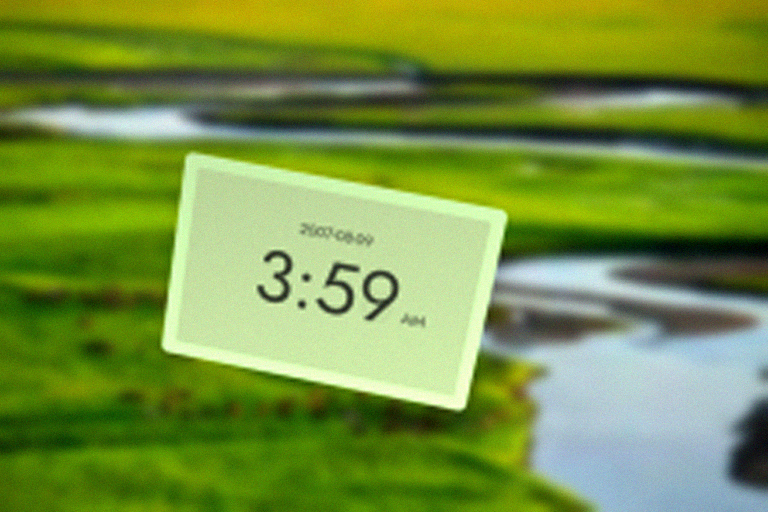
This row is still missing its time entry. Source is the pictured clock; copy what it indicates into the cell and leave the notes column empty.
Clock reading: 3:59
